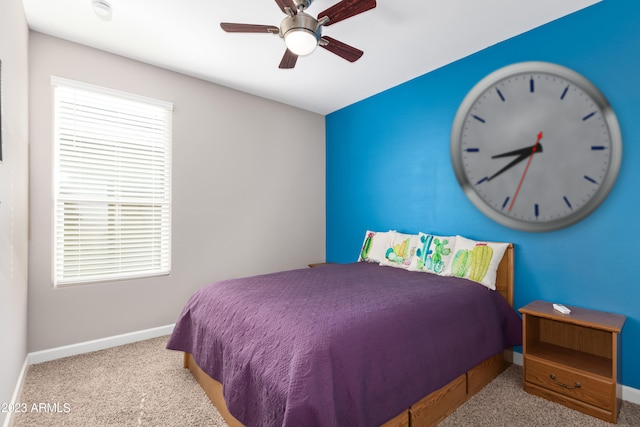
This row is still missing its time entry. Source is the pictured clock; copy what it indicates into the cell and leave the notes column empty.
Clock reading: 8:39:34
